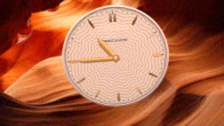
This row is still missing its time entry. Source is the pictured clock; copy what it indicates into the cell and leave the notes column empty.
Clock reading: 10:45
